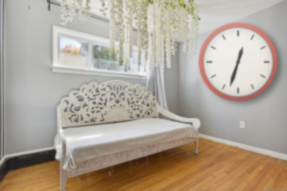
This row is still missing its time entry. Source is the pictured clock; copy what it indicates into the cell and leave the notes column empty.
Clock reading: 12:33
